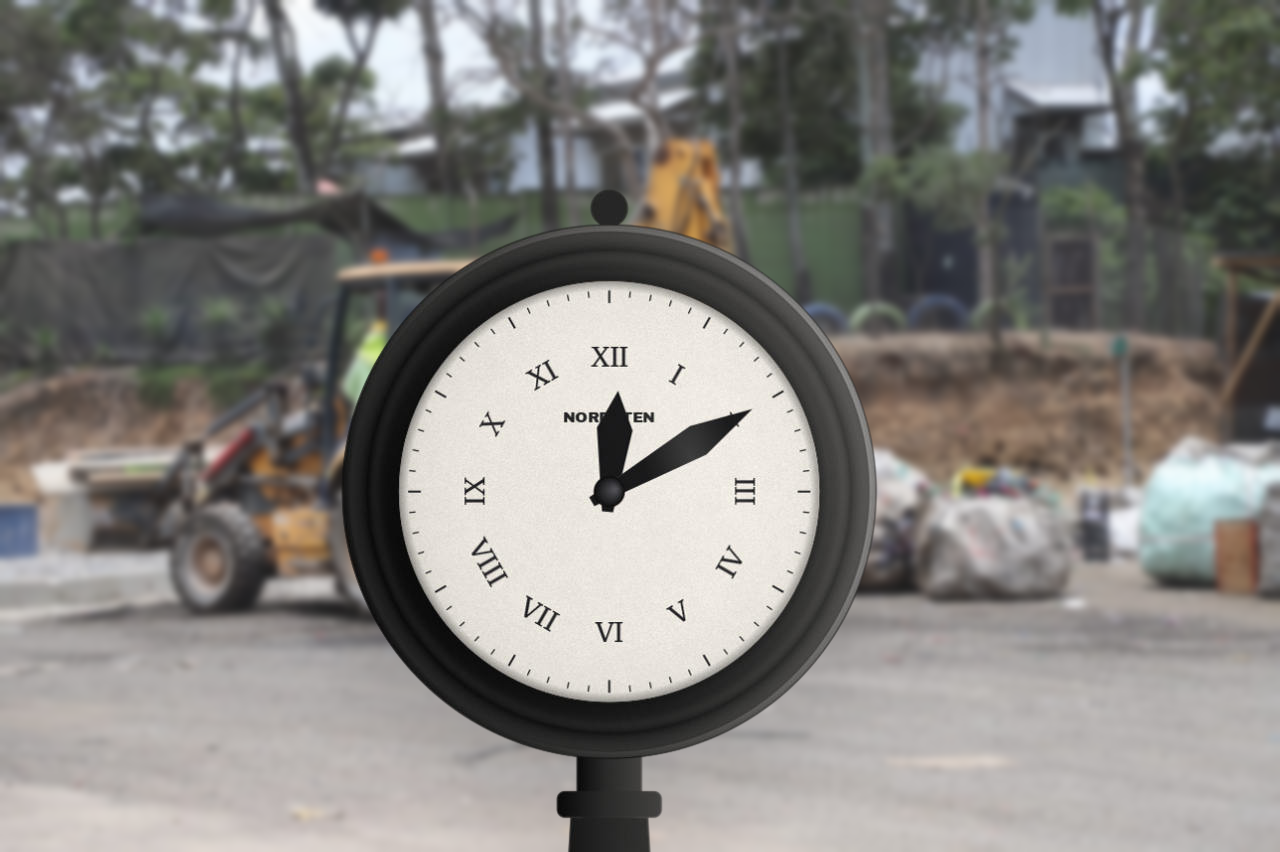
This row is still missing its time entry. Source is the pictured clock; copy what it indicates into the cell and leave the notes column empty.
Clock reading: 12:10
